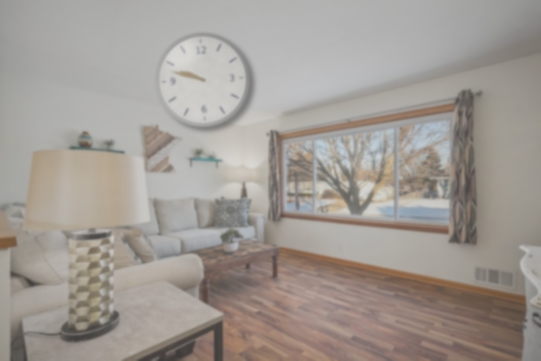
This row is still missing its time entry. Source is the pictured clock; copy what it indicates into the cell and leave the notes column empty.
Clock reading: 9:48
